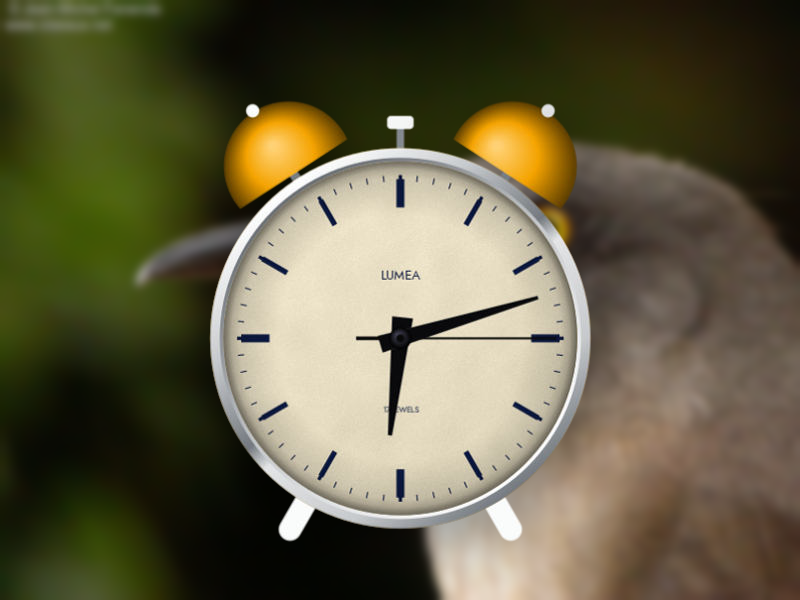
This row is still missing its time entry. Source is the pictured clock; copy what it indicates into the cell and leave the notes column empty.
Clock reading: 6:12:15
